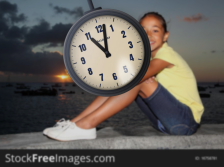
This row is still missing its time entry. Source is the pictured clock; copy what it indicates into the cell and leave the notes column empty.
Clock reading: 11:02
